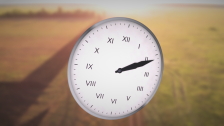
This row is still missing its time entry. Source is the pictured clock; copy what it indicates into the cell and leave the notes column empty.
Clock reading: 2:11
